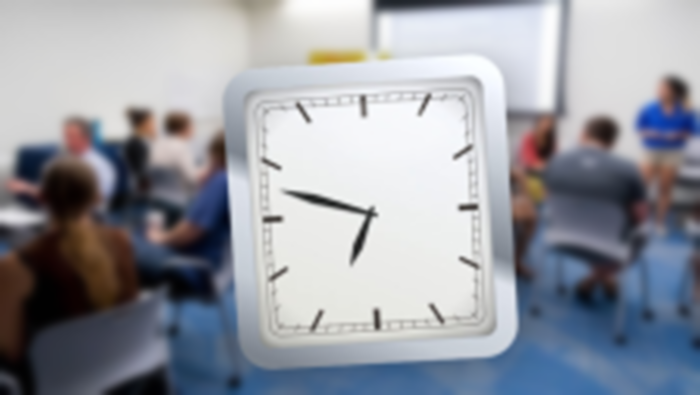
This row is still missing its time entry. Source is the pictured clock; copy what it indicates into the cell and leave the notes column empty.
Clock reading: 6:48
